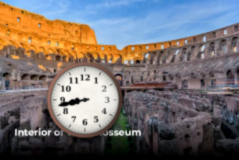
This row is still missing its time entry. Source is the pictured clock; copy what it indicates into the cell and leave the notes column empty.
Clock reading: 8:43
